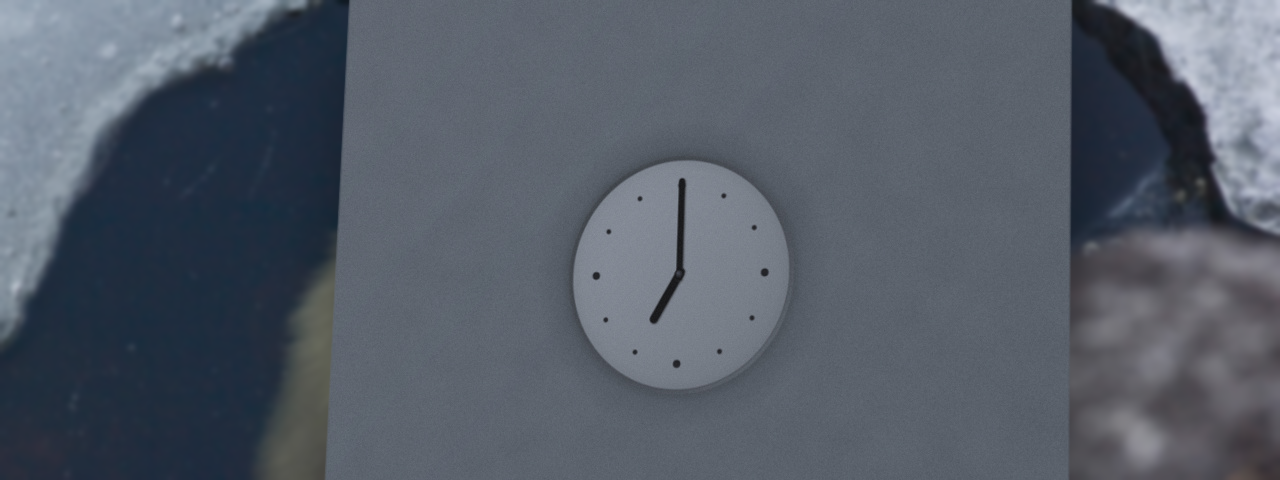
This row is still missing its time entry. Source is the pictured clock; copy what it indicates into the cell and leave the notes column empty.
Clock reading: 7:00
